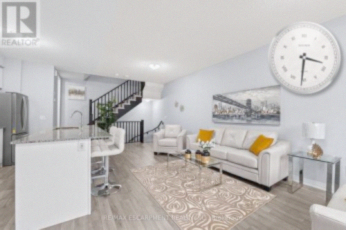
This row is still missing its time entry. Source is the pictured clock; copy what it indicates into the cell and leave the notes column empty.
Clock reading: 3:31
